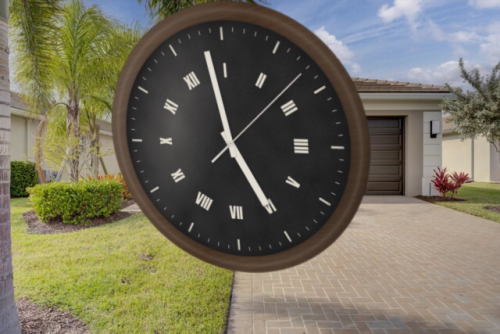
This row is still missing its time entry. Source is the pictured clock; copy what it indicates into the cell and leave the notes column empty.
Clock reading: 6:03:13
